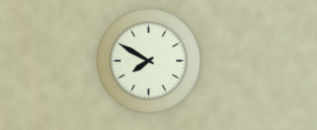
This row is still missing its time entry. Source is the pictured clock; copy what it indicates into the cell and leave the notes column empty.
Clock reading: 7:50
